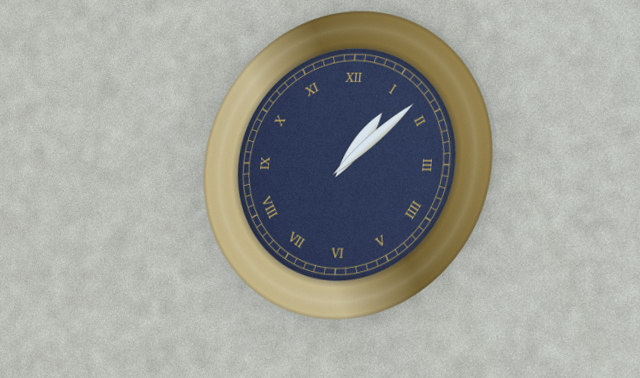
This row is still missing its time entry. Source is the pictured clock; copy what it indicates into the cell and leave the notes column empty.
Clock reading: 1:08
